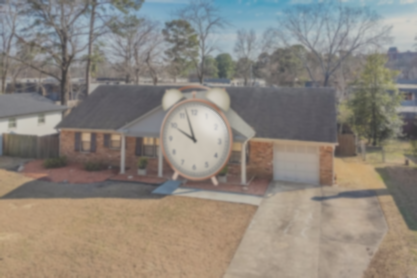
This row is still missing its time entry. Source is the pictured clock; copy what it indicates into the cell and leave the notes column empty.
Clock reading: 9:57
